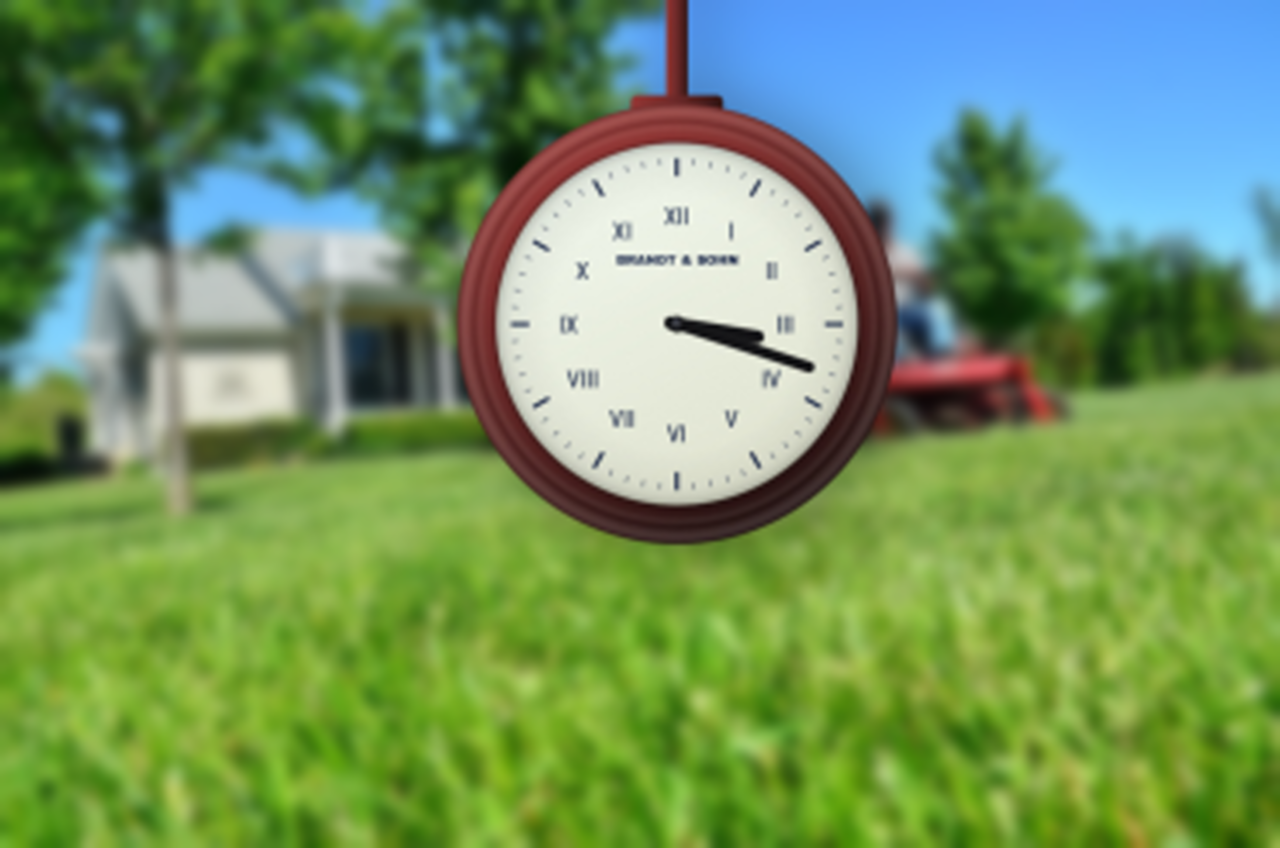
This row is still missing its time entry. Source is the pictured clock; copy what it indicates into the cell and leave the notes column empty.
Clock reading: 3:18
